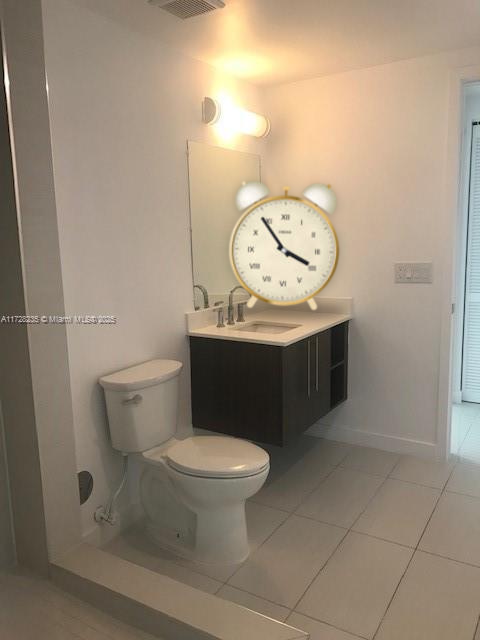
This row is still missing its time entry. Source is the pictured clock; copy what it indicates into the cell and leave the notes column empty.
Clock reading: 3:54
